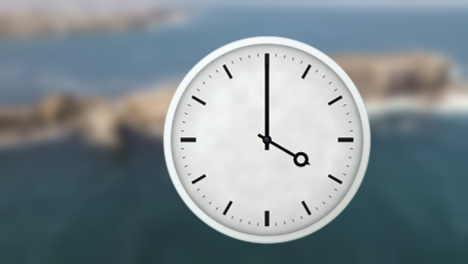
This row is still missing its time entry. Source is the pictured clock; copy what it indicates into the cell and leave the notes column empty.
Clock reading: 4:00
